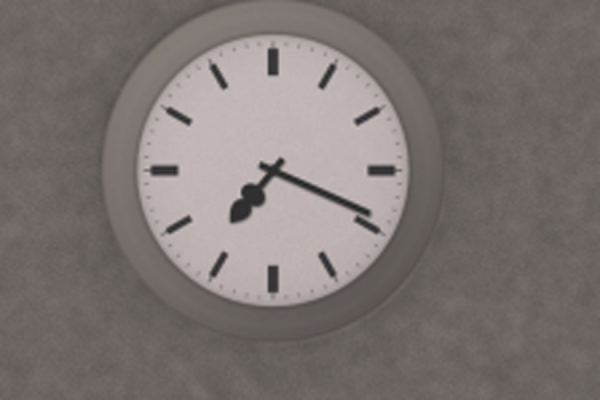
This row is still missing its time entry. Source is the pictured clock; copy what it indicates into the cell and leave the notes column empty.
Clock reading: 7:19
